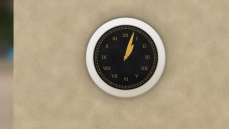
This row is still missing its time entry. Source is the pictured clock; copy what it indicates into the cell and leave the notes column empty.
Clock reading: 1:03
